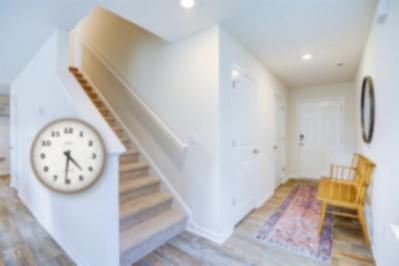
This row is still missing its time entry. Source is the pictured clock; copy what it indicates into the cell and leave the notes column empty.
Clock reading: 4:31
